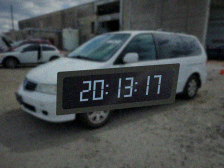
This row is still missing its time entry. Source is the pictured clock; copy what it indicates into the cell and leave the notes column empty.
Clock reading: 20:13:17
